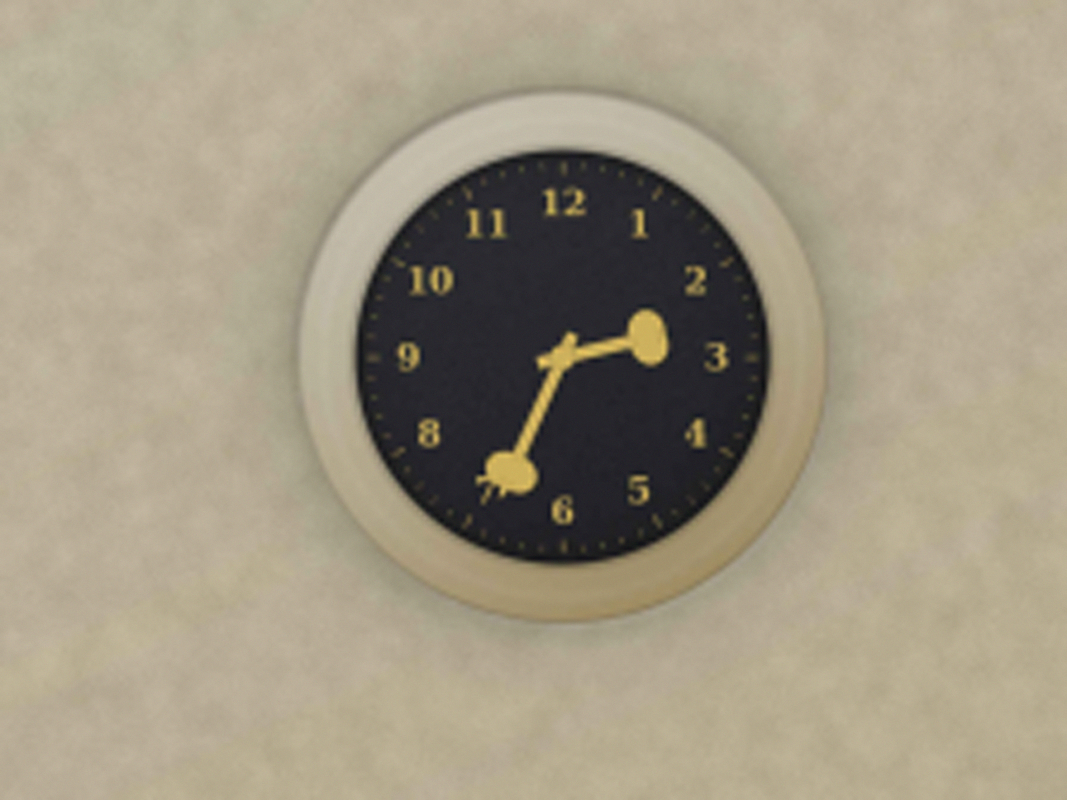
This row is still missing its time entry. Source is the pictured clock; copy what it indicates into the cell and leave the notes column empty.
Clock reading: 2:34
